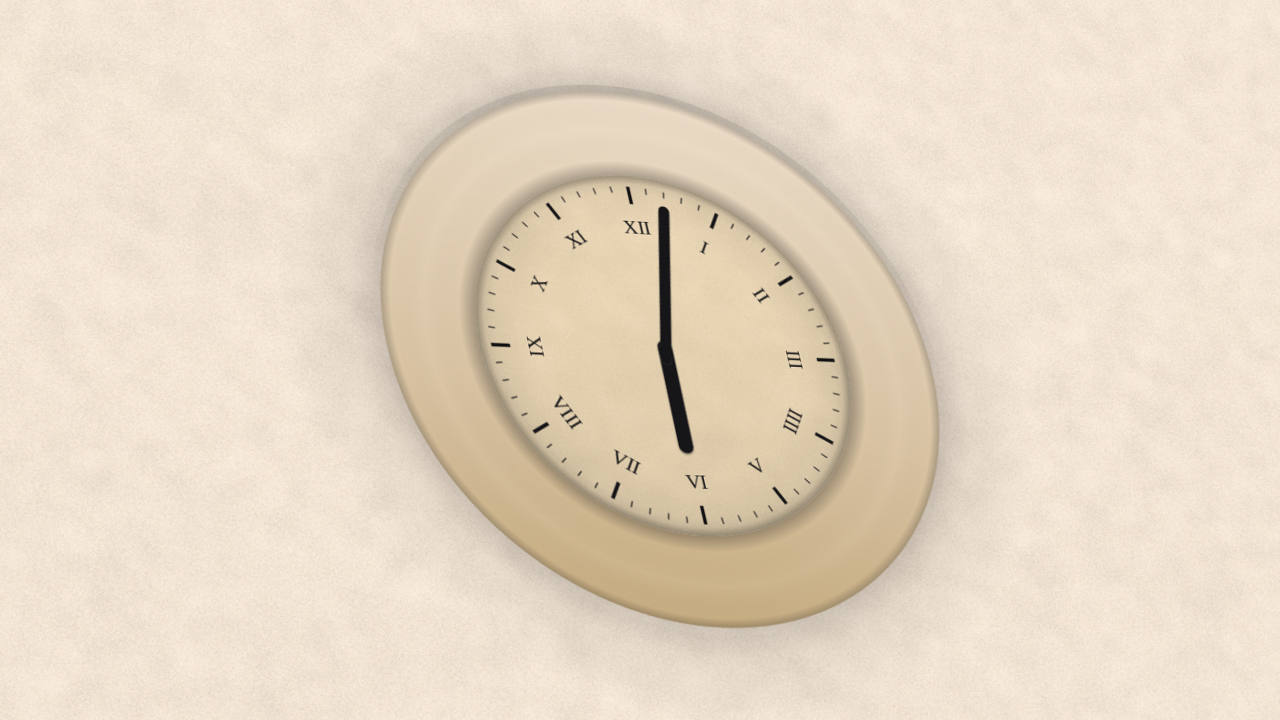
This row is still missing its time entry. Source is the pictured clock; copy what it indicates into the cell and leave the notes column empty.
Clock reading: 6:02
